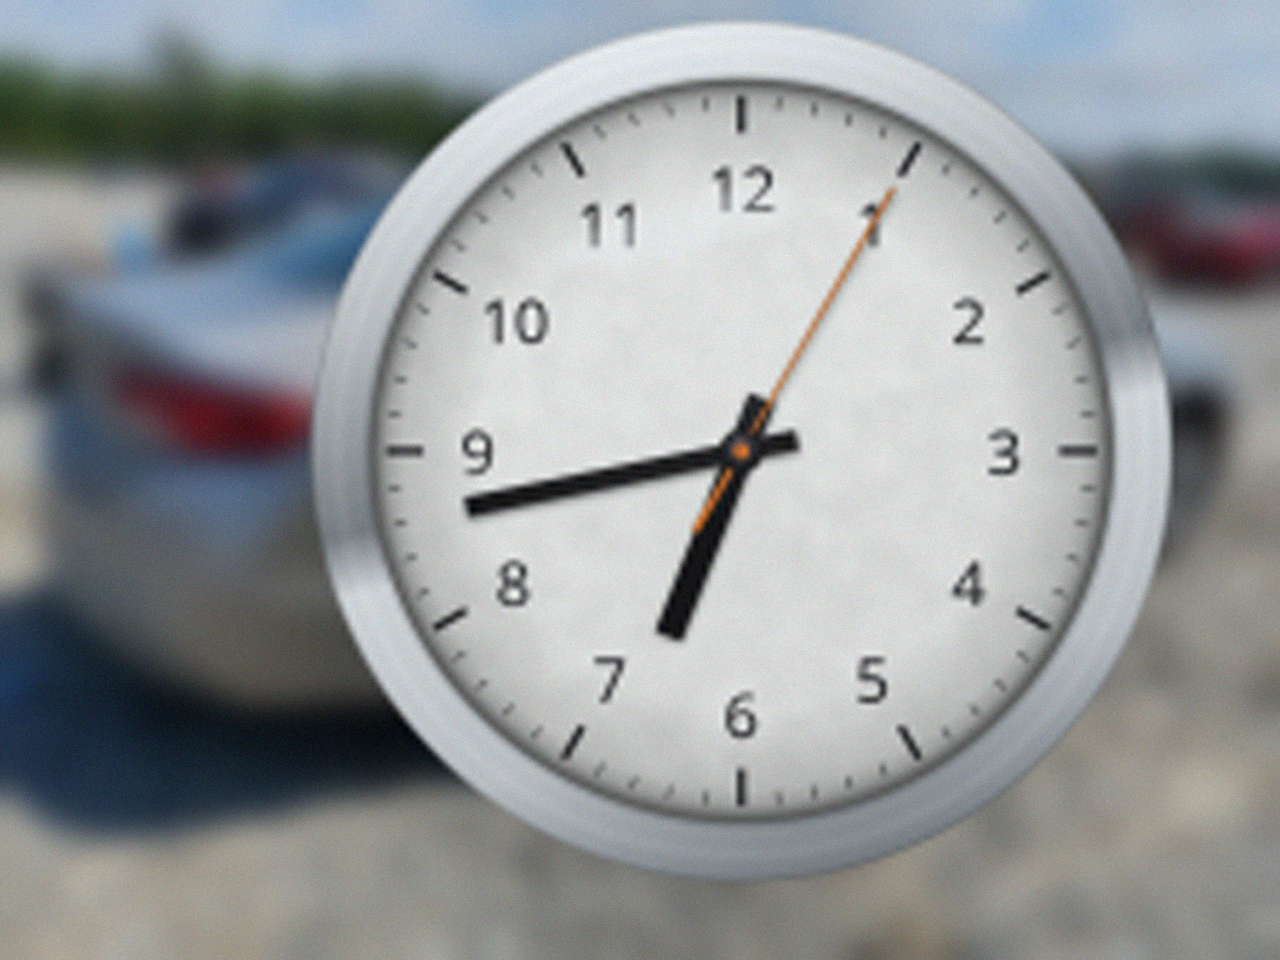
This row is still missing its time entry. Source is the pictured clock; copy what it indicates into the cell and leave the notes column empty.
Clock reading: 6:43:05
